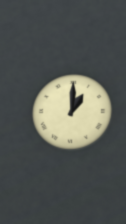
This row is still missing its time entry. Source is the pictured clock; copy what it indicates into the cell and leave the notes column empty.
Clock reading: 1:00
